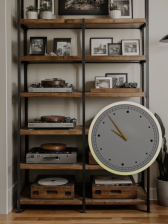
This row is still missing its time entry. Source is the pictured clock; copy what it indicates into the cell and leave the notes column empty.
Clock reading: 9:53
